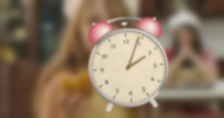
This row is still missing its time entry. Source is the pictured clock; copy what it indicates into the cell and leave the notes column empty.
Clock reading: 2:04
